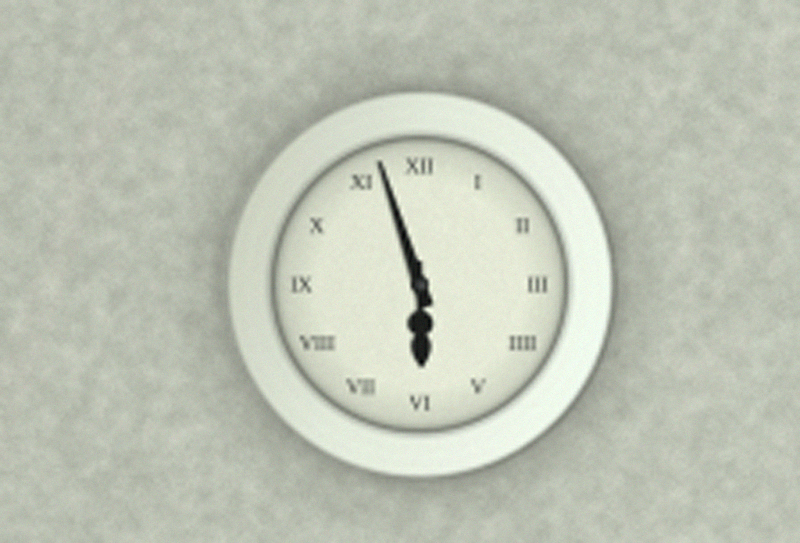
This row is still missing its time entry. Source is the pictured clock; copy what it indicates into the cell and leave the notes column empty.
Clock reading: 5:57
